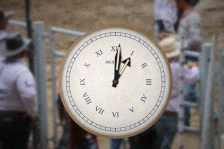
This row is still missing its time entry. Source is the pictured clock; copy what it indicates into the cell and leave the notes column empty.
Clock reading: 1:01
